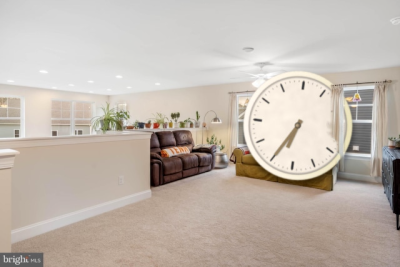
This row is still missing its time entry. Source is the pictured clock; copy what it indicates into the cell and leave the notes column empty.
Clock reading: 6:35
